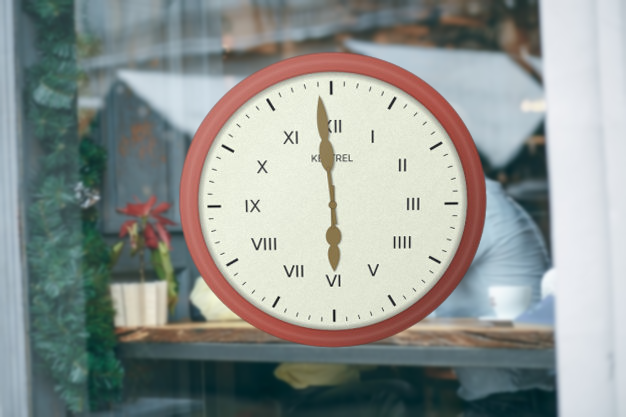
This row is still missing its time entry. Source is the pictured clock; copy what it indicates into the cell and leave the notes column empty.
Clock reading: 5:59
